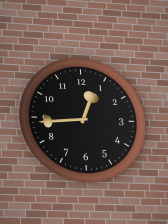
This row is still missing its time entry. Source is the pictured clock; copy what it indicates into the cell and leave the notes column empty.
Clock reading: 12:44
